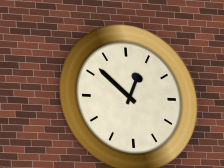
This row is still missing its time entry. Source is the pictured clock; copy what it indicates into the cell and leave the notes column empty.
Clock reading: 12:52
